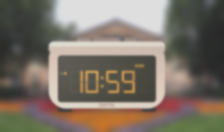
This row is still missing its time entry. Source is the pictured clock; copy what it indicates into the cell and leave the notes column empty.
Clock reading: 10:59
